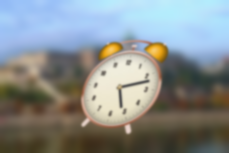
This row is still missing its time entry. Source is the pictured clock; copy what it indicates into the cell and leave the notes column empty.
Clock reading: 5:12
